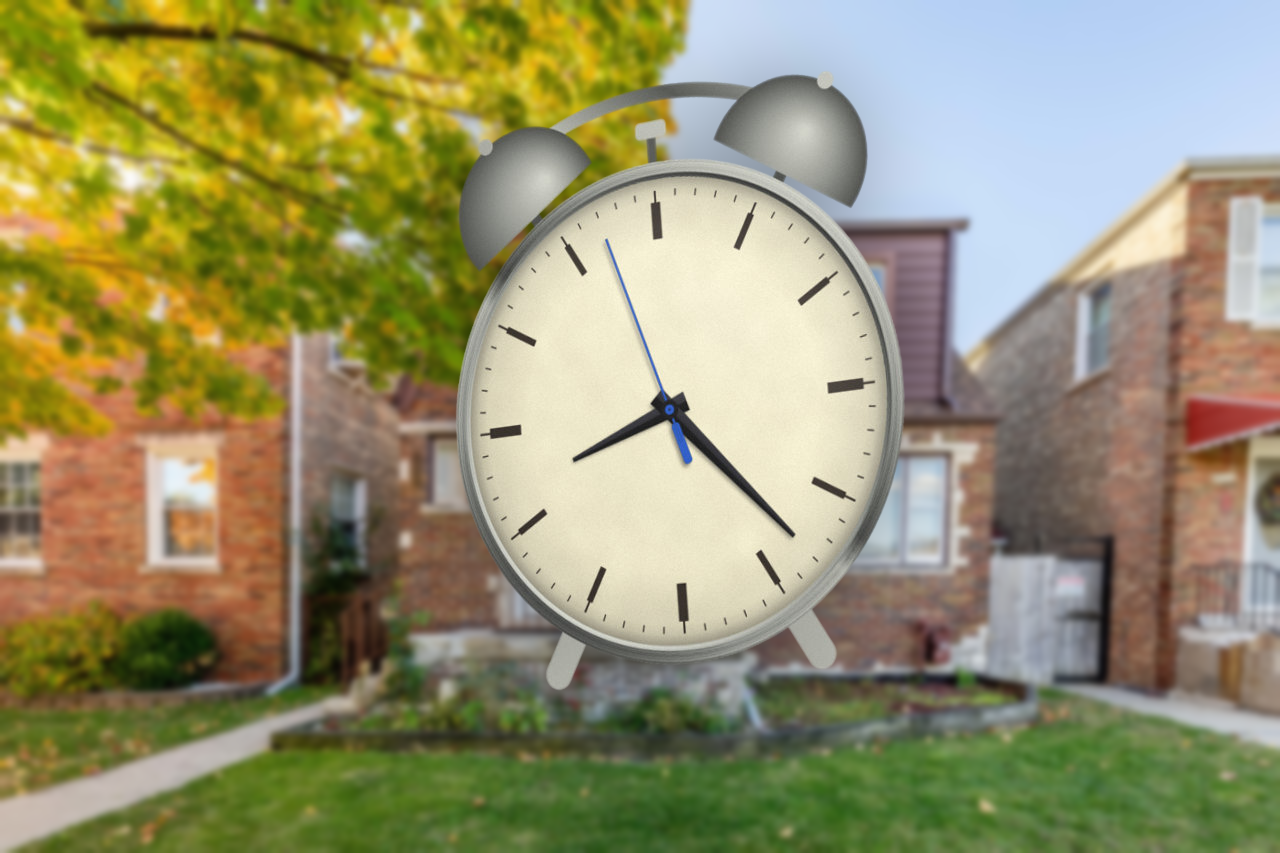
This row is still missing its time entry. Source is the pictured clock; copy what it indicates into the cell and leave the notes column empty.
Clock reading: 8:22:57
